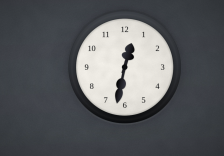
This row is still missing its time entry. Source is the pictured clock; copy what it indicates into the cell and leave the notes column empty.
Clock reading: 12:32
